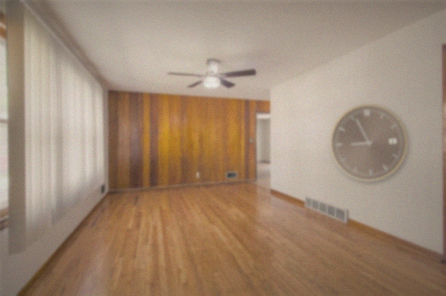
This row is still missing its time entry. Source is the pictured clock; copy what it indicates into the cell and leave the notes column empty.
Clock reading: 8:56
